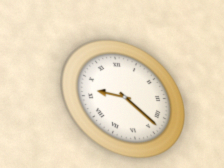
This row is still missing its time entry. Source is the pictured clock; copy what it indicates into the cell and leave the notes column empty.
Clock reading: 9:23
